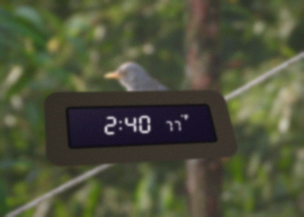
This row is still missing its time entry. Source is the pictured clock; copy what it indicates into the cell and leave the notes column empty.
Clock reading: 2:40
